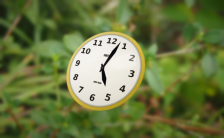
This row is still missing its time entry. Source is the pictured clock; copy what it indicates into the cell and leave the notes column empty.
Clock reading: 5:03
